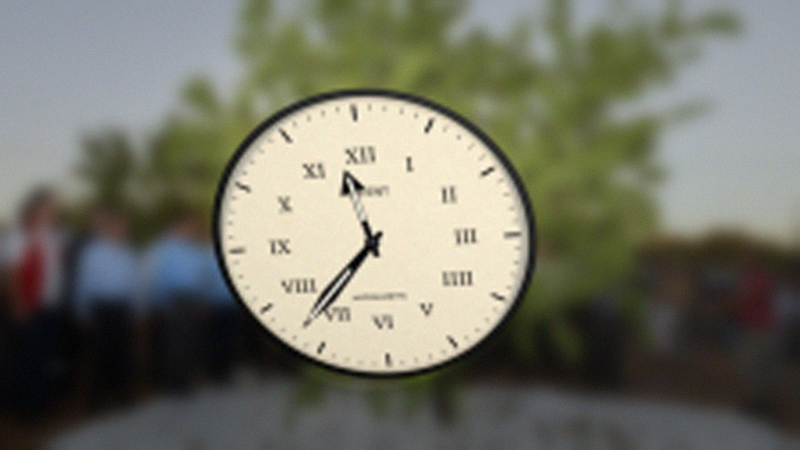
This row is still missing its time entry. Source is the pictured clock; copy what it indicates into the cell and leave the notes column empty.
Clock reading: 11:37
